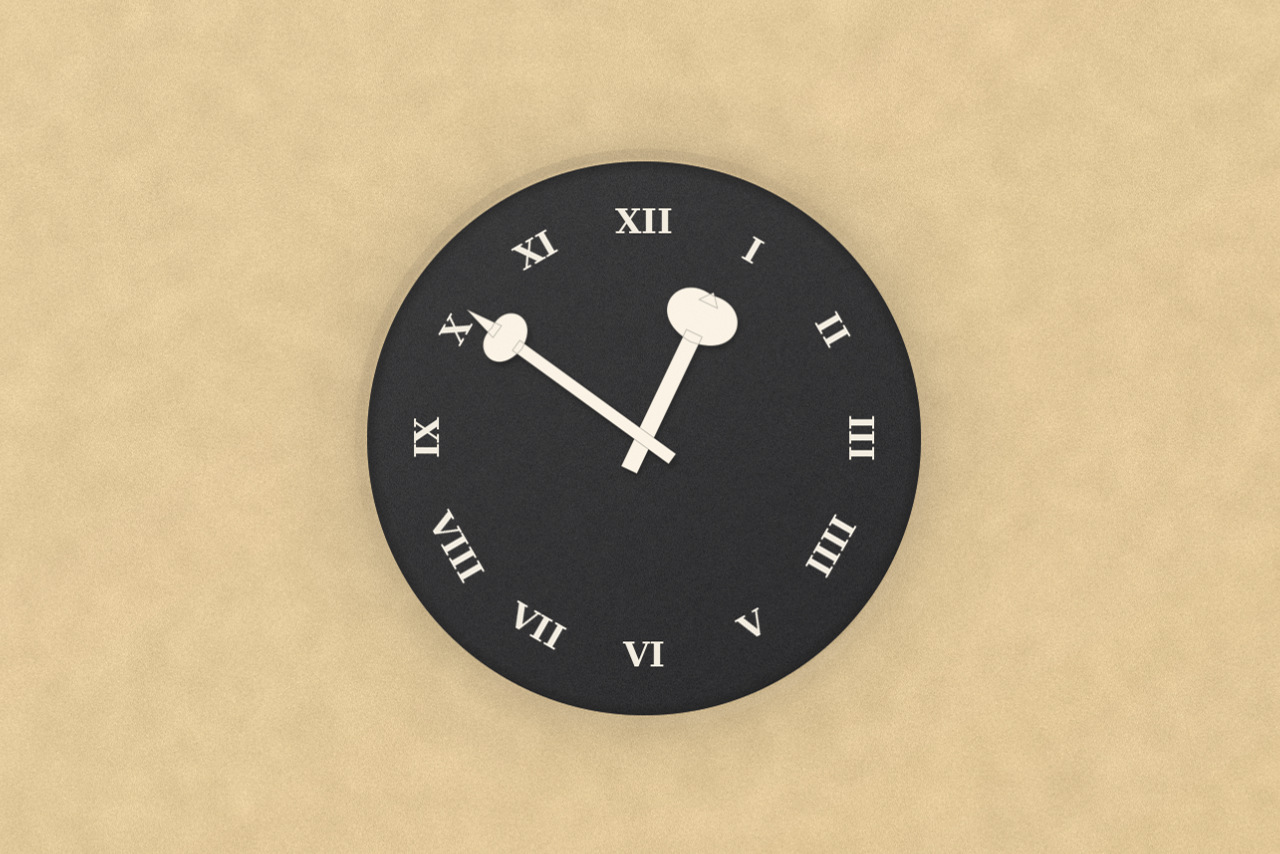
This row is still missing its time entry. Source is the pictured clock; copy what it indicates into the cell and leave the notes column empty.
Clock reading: 12:51
